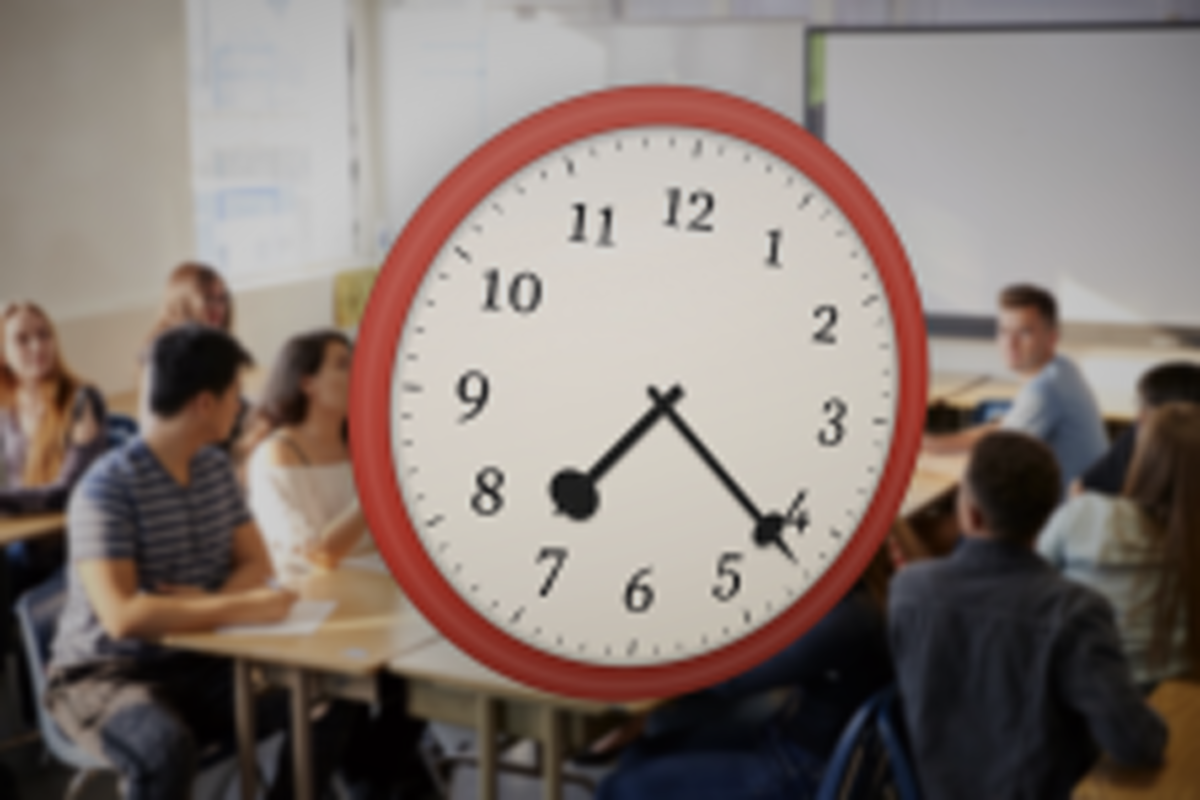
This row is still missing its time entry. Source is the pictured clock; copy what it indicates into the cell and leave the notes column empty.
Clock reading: 7:22
